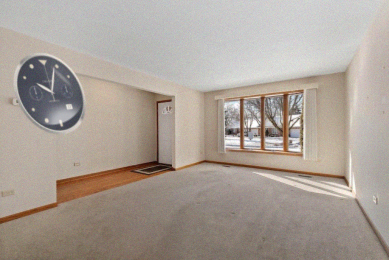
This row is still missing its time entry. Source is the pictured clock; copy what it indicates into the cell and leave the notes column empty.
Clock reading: 10:04
